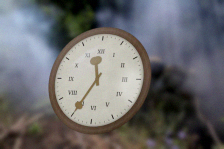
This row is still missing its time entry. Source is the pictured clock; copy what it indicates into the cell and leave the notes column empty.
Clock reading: 11:35
